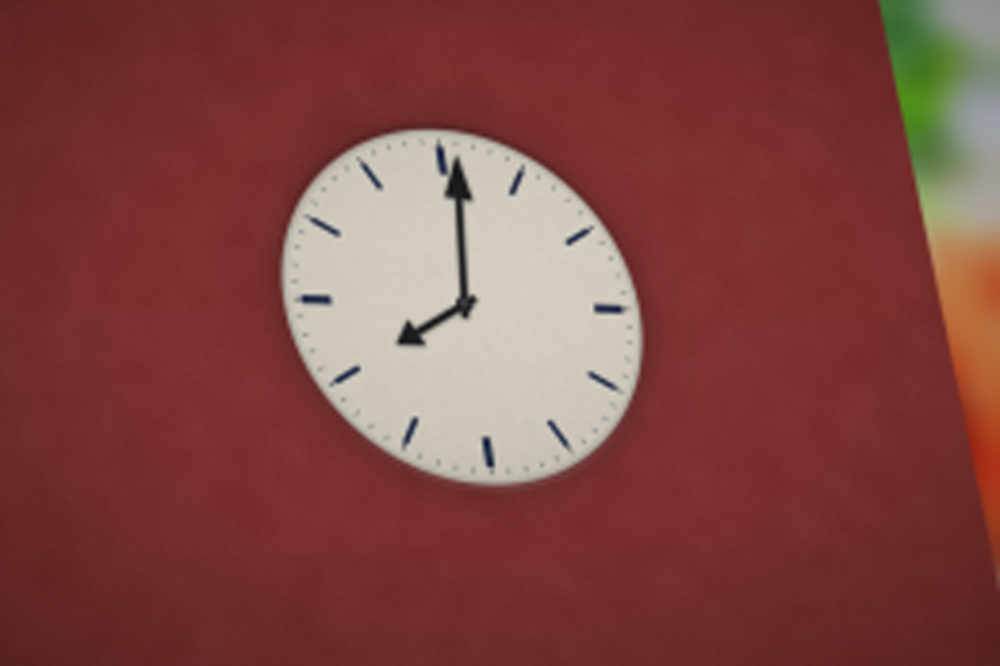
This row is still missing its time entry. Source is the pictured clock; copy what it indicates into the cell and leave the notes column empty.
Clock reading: 8:01
